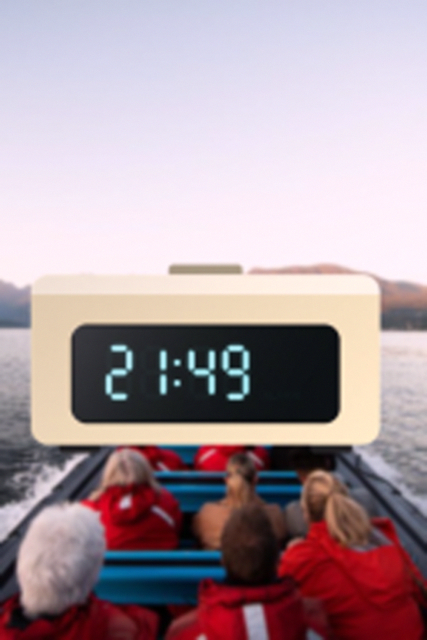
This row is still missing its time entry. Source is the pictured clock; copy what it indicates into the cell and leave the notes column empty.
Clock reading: 21:49
